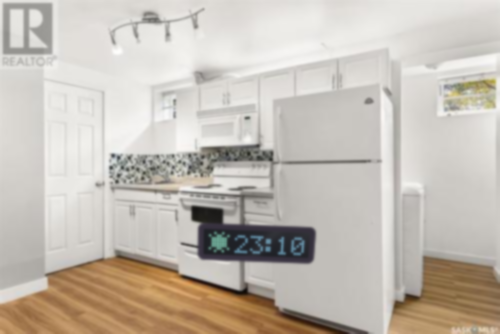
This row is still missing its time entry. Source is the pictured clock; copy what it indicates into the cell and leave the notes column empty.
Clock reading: 23:10
